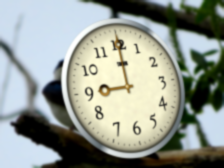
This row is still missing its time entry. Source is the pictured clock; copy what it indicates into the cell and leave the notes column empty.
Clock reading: 9:00
